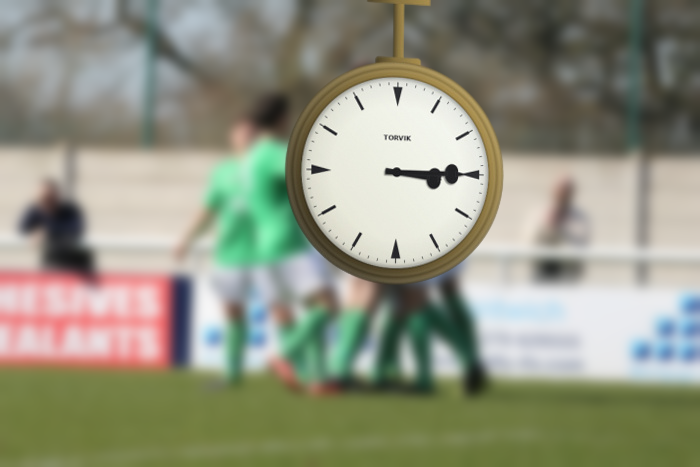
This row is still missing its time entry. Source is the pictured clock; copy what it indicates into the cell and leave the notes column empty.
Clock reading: 3:15
